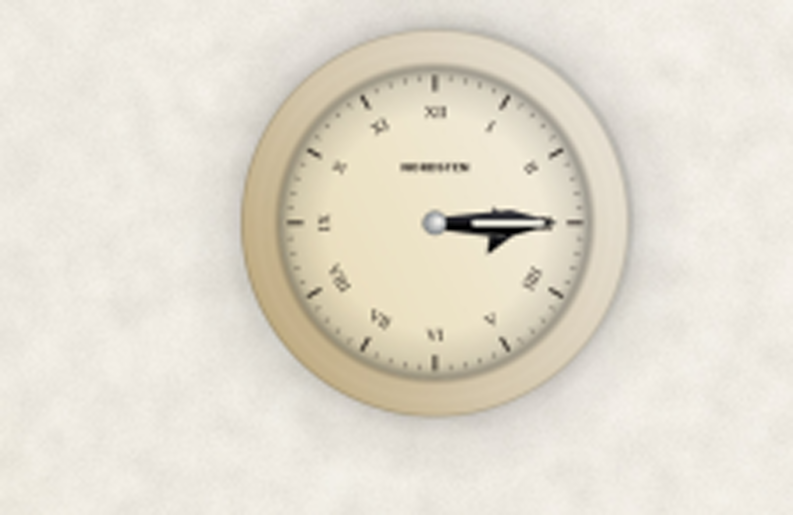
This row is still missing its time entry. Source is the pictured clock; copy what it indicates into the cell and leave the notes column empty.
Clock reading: 3:15
